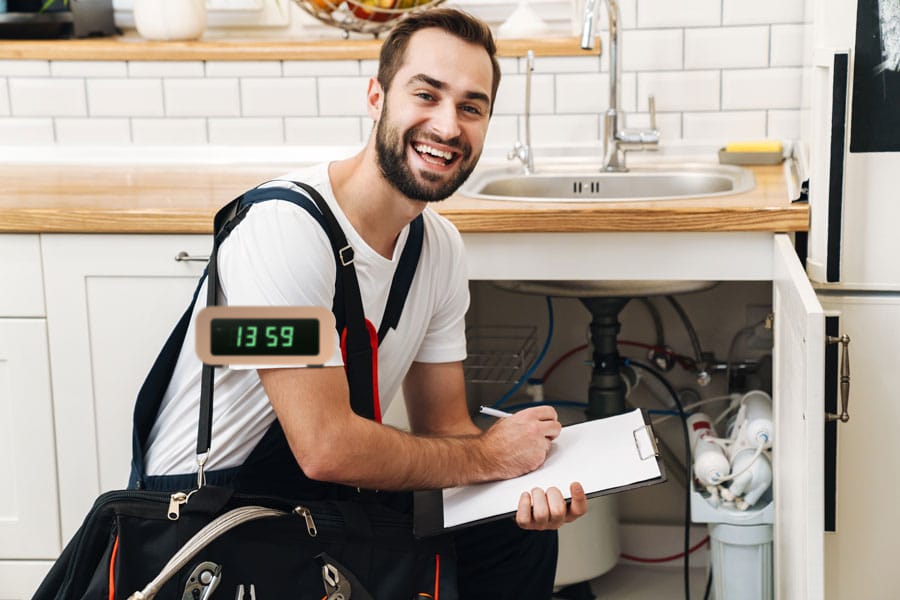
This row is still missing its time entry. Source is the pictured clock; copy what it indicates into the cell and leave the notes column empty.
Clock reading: 13:59
